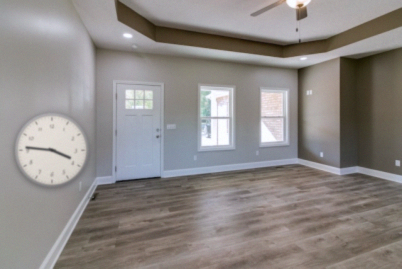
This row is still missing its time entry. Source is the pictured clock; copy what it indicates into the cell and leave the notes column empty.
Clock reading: 3:46
